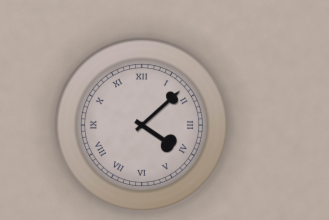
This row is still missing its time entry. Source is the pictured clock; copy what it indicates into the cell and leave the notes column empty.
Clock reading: 4:08
